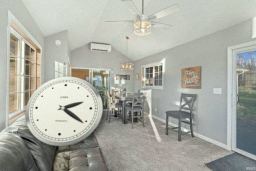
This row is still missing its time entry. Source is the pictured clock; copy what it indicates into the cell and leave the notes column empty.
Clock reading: 2:21
